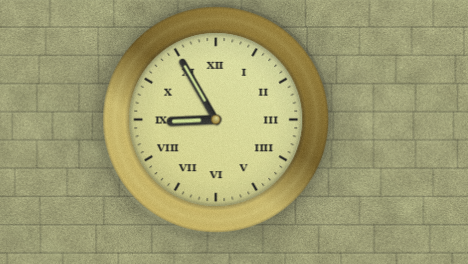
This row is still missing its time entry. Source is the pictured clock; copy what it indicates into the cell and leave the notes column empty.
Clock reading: 8:55
